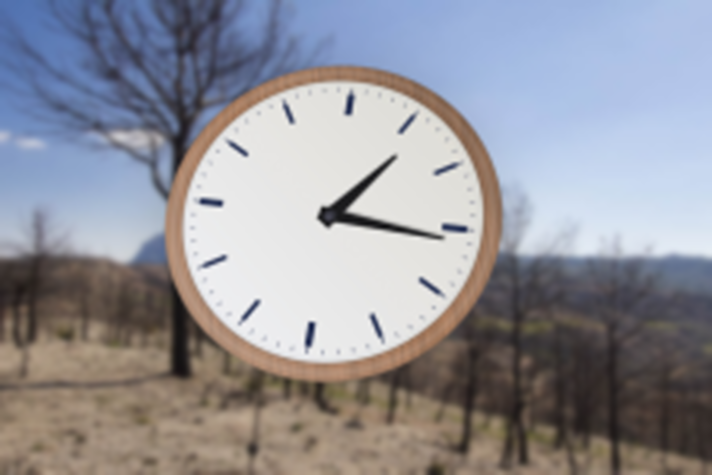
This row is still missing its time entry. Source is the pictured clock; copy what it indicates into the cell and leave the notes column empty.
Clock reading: 1:16
